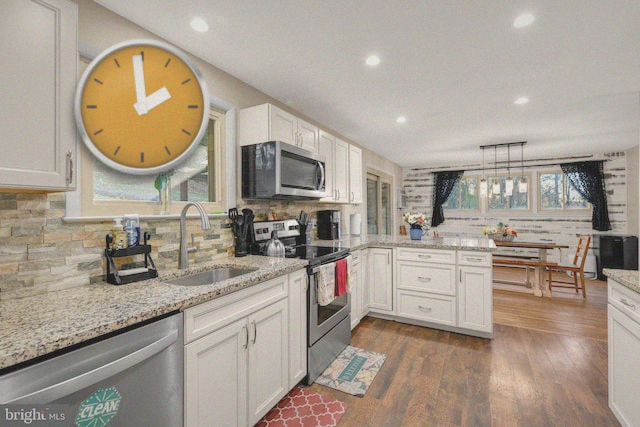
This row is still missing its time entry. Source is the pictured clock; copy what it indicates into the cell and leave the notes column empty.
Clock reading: 1:59
